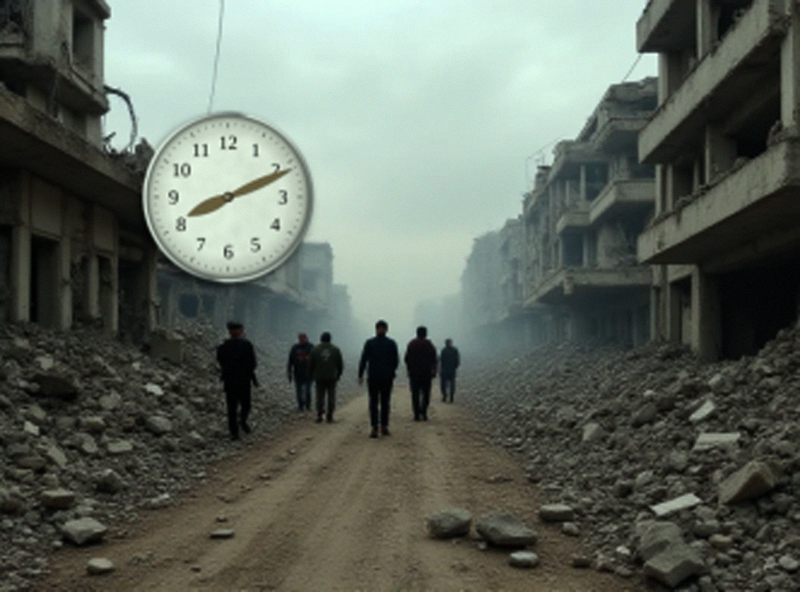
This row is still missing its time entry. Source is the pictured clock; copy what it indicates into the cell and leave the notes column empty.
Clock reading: 8:11
